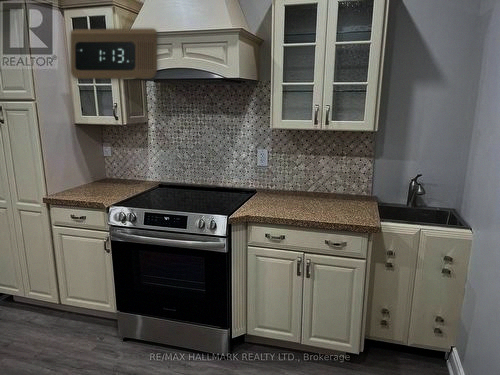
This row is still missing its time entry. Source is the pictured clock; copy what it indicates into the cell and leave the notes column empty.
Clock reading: 1:13
